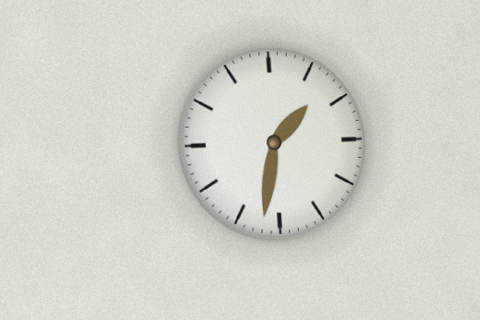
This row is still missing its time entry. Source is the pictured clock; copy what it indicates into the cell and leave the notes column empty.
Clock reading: 1:32
